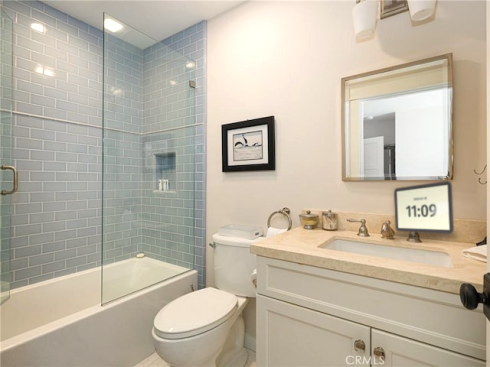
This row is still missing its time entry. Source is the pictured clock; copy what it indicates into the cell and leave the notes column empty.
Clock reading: 11:09
